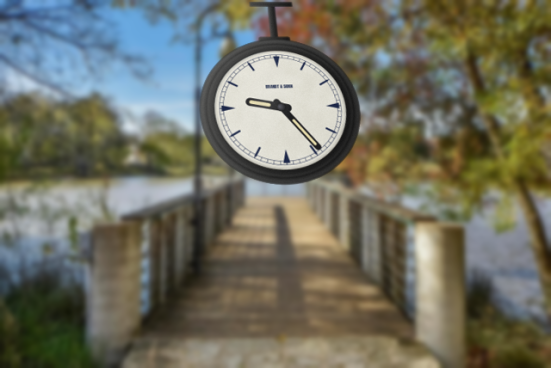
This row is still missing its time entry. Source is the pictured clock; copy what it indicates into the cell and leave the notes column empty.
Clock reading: 9:24
